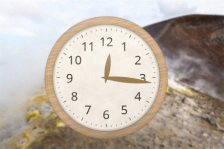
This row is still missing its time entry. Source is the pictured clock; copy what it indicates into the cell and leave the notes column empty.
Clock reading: 12:16
